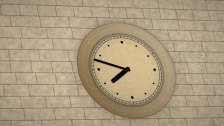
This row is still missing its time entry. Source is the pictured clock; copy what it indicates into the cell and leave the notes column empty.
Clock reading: 7:48
